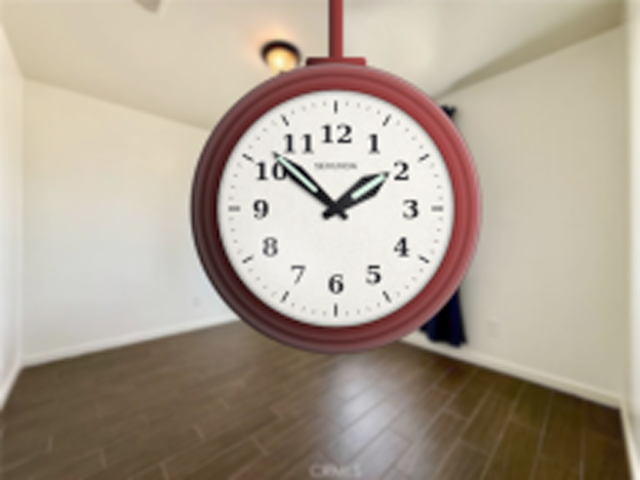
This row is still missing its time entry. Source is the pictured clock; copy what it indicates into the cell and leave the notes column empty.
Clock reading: 1:52
